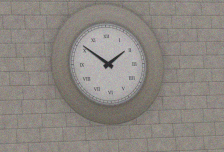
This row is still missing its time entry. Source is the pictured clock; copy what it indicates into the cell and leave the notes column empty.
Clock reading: 1:51
